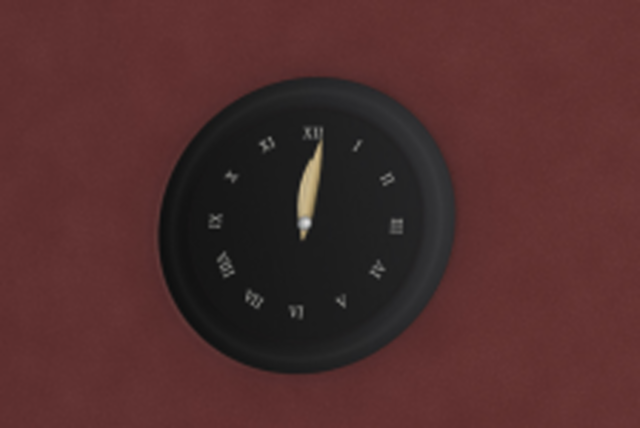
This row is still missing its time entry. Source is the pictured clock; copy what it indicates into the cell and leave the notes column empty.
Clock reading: 12:01
